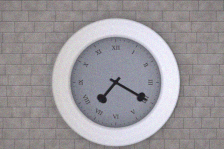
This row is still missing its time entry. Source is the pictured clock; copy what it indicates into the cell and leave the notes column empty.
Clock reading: 7:20
